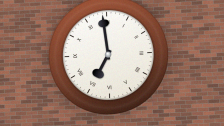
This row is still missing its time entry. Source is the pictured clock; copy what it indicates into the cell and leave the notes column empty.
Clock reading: 6:59
